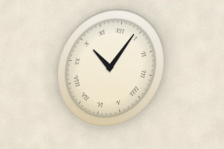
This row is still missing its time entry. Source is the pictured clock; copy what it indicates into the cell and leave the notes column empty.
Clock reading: 10:04
